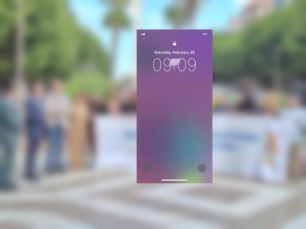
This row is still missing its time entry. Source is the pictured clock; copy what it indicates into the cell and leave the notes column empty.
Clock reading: 9:09
